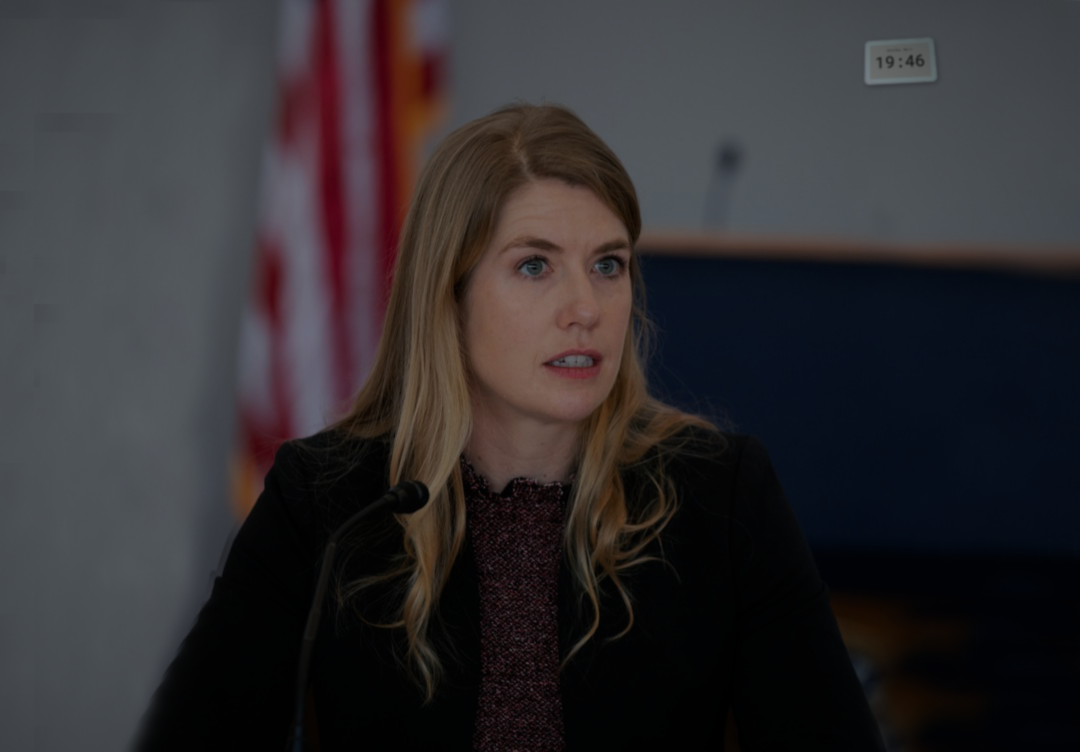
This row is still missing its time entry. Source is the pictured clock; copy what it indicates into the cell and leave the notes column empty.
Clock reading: 19:46
